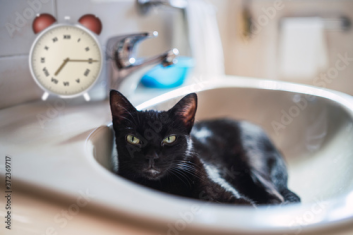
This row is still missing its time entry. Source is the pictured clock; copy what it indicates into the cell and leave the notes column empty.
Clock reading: 7:15
